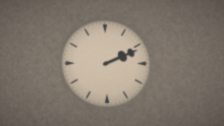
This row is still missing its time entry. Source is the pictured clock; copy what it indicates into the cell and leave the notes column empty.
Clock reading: 2:11
